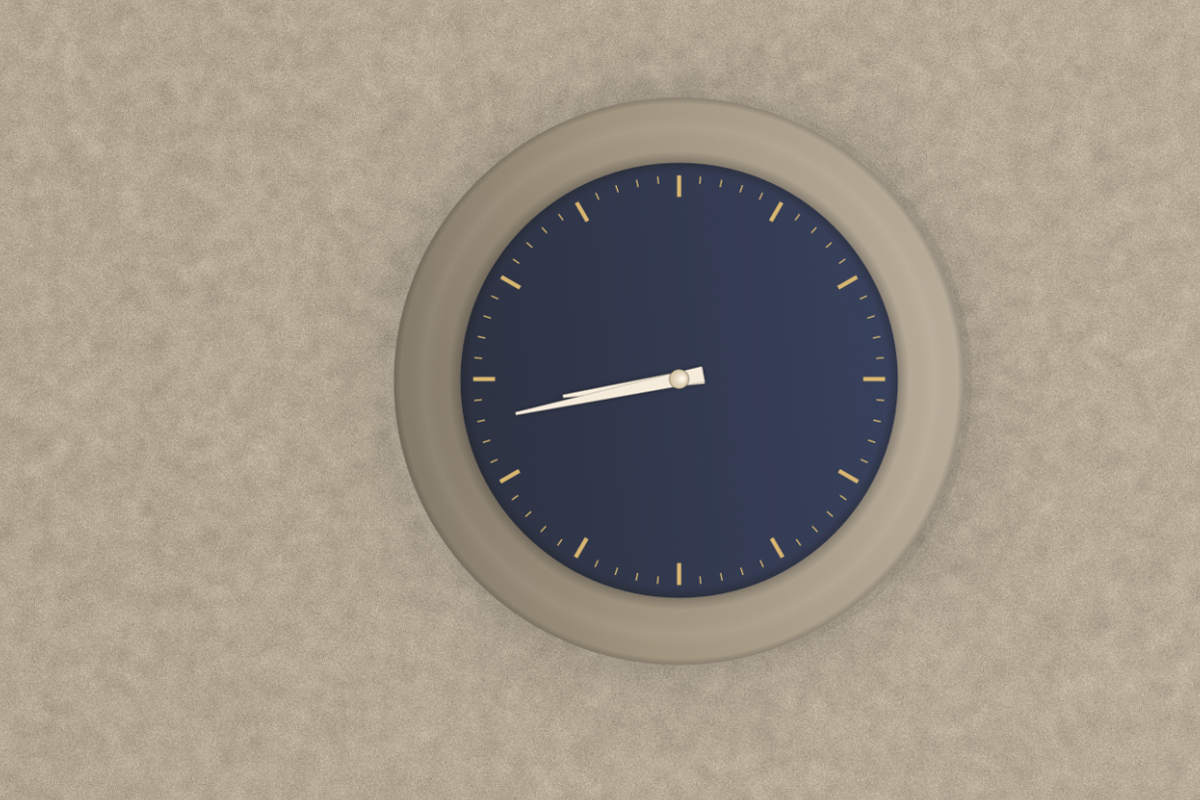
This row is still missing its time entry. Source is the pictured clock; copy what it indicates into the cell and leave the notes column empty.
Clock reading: 8:43
